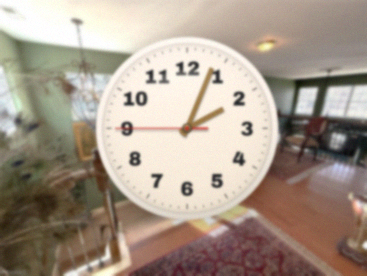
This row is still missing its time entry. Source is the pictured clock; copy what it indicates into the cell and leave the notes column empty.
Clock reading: 2:03:45
